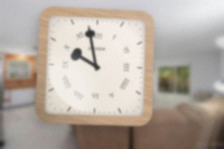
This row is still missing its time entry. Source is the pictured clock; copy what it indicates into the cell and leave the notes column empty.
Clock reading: 9:58
